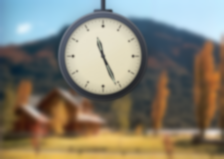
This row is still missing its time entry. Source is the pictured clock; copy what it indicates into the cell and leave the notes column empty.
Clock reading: 11:26
